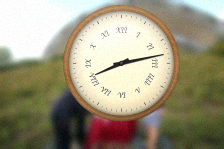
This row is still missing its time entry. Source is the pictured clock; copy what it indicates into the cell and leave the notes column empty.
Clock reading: 8:13
